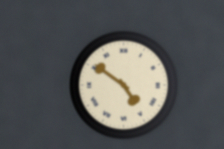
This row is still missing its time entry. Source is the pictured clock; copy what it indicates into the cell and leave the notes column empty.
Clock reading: 4:51
